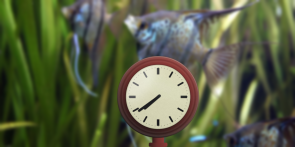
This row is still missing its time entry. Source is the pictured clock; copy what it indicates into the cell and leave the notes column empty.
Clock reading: 7:39
